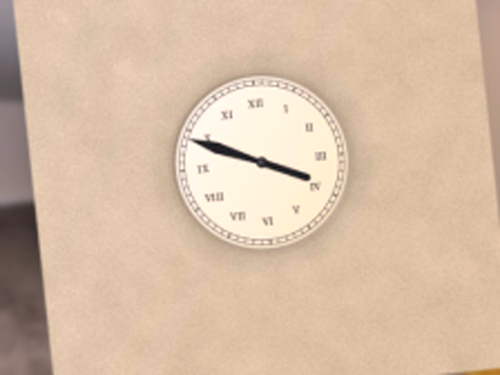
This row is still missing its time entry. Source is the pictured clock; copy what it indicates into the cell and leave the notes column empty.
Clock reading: 3:49
